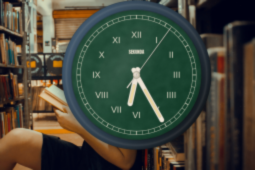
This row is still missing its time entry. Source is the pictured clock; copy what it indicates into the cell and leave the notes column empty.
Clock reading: 6:25:06
